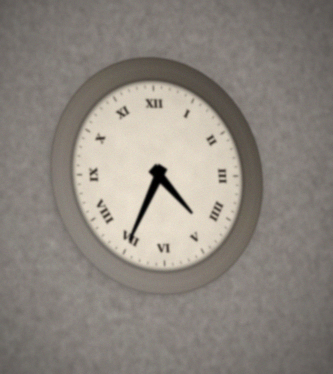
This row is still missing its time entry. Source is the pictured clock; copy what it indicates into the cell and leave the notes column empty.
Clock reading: 4:35
